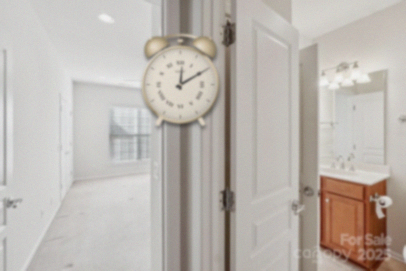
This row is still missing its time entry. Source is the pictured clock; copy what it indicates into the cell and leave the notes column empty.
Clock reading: 12:10
